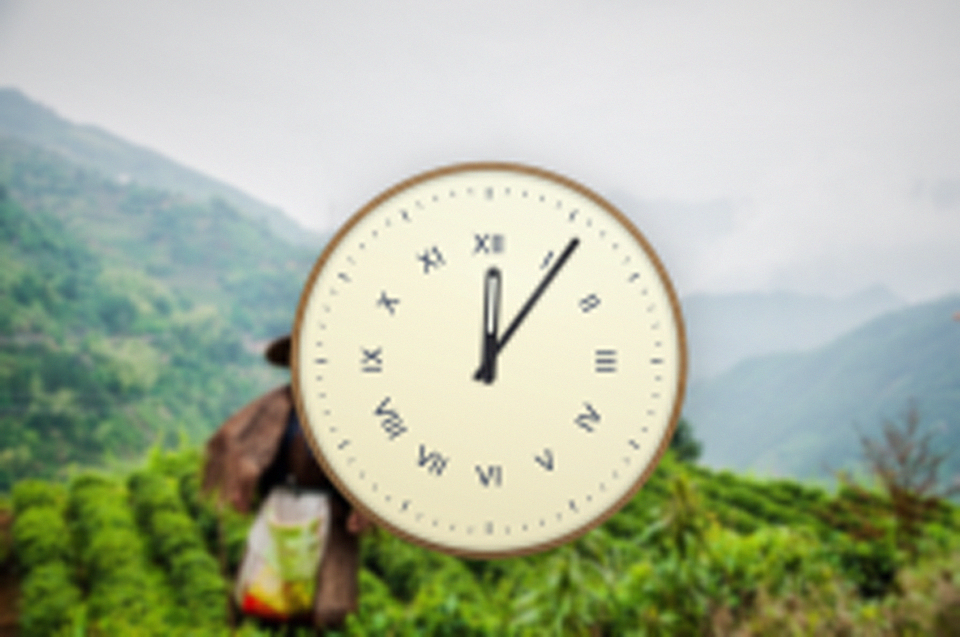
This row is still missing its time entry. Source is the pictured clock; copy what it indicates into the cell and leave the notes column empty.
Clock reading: 12:06
